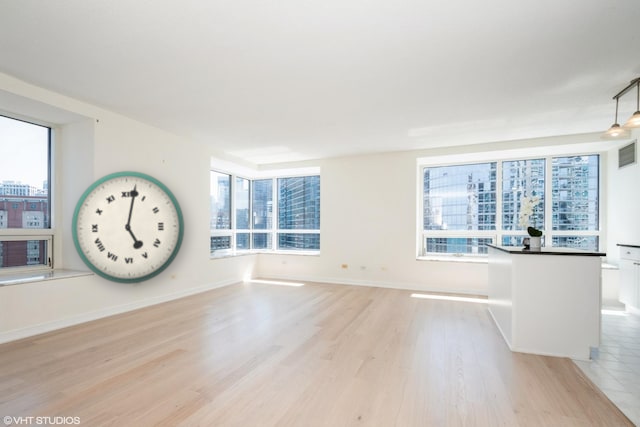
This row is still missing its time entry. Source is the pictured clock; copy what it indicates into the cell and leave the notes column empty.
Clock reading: 5:02
